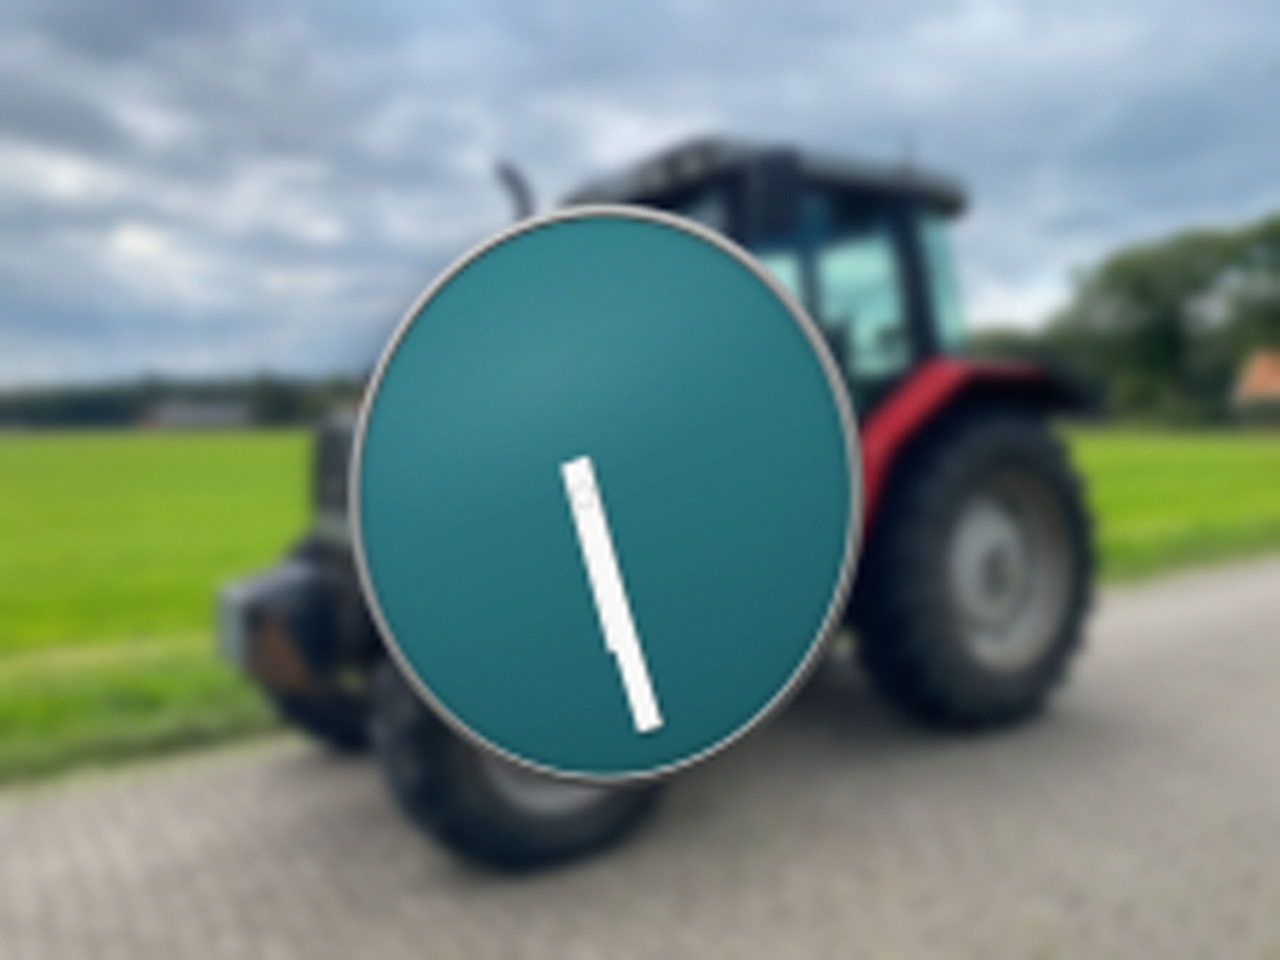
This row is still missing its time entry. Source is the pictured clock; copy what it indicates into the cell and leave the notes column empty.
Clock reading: 5:27
